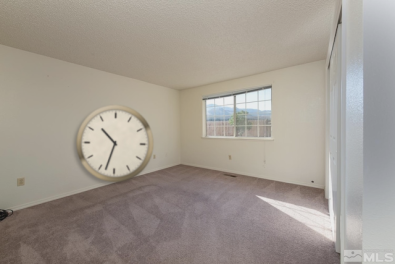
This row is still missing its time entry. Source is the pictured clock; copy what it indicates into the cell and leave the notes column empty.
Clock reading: 10:33
